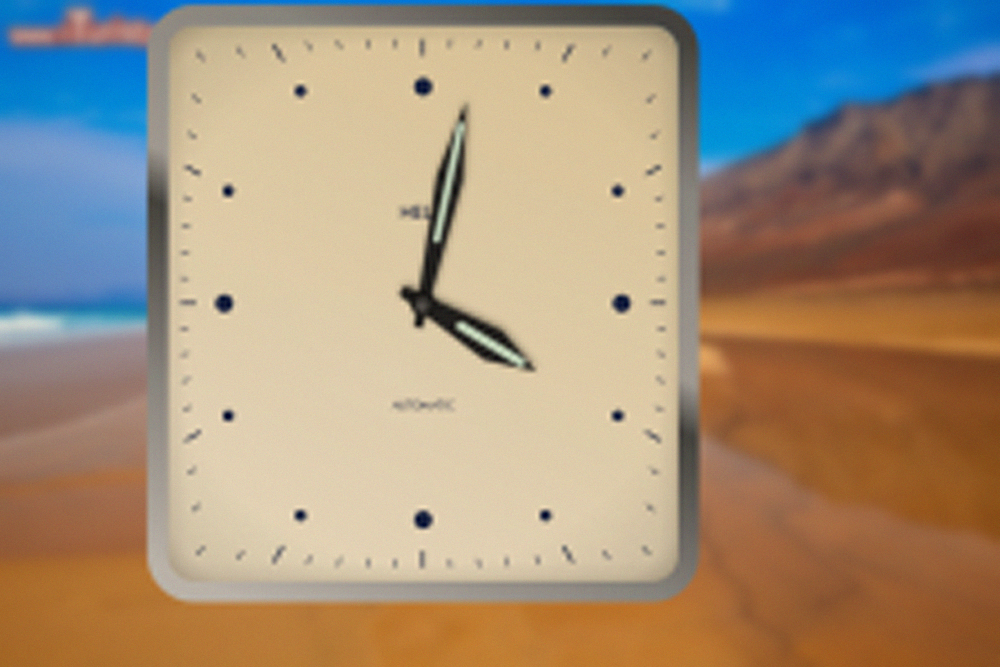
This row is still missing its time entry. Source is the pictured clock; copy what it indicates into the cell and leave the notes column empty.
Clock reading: 4:02
